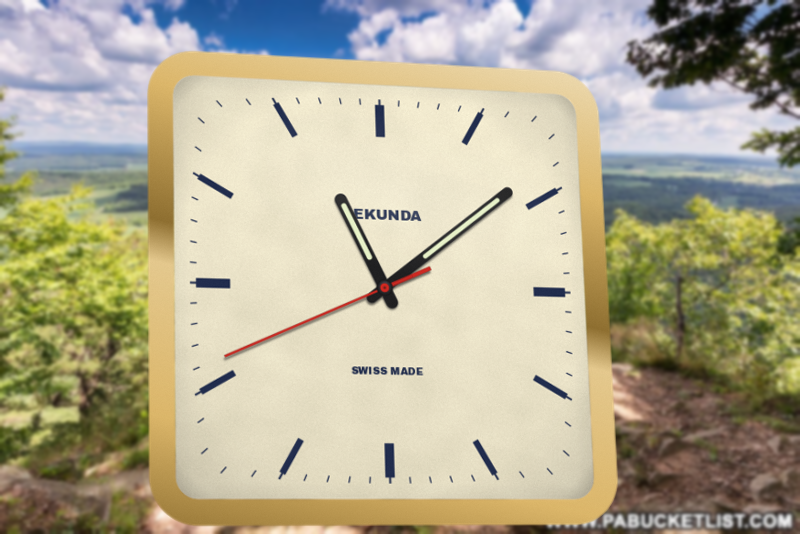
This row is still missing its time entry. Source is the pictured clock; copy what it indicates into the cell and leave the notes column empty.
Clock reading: 11:08:41
